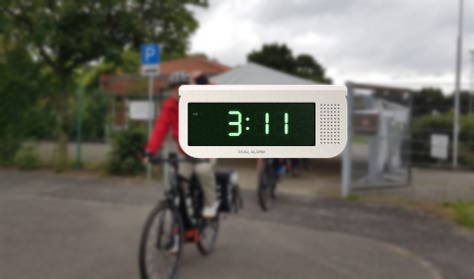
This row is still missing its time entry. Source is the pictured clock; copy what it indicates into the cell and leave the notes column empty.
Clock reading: 3:11
